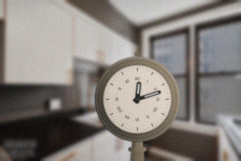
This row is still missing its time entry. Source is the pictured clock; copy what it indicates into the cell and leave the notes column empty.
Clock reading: 12:12
